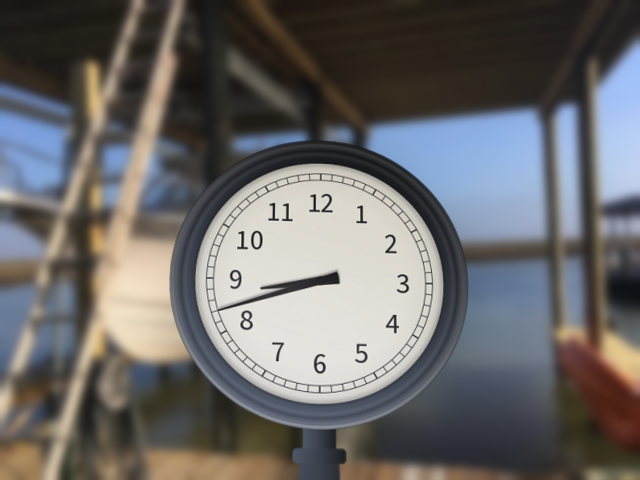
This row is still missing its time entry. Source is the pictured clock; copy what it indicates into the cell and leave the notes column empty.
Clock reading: 8:42
